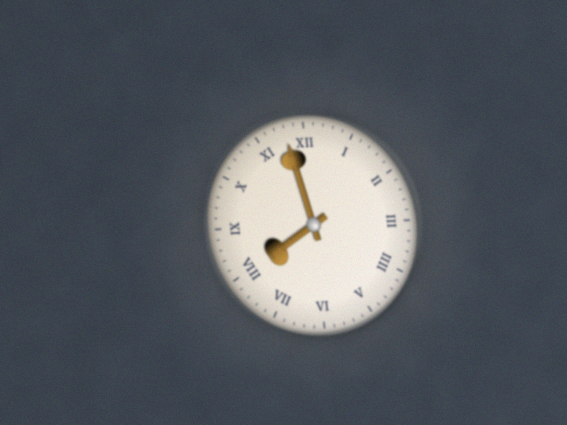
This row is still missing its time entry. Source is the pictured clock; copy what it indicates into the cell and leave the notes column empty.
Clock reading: 7:58
